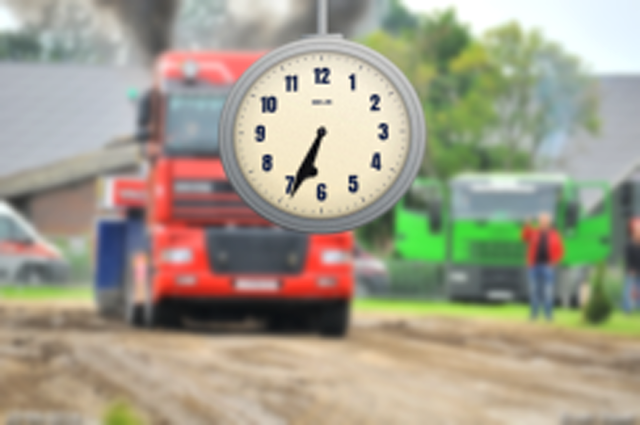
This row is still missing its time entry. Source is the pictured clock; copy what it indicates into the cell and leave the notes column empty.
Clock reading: 6:34
